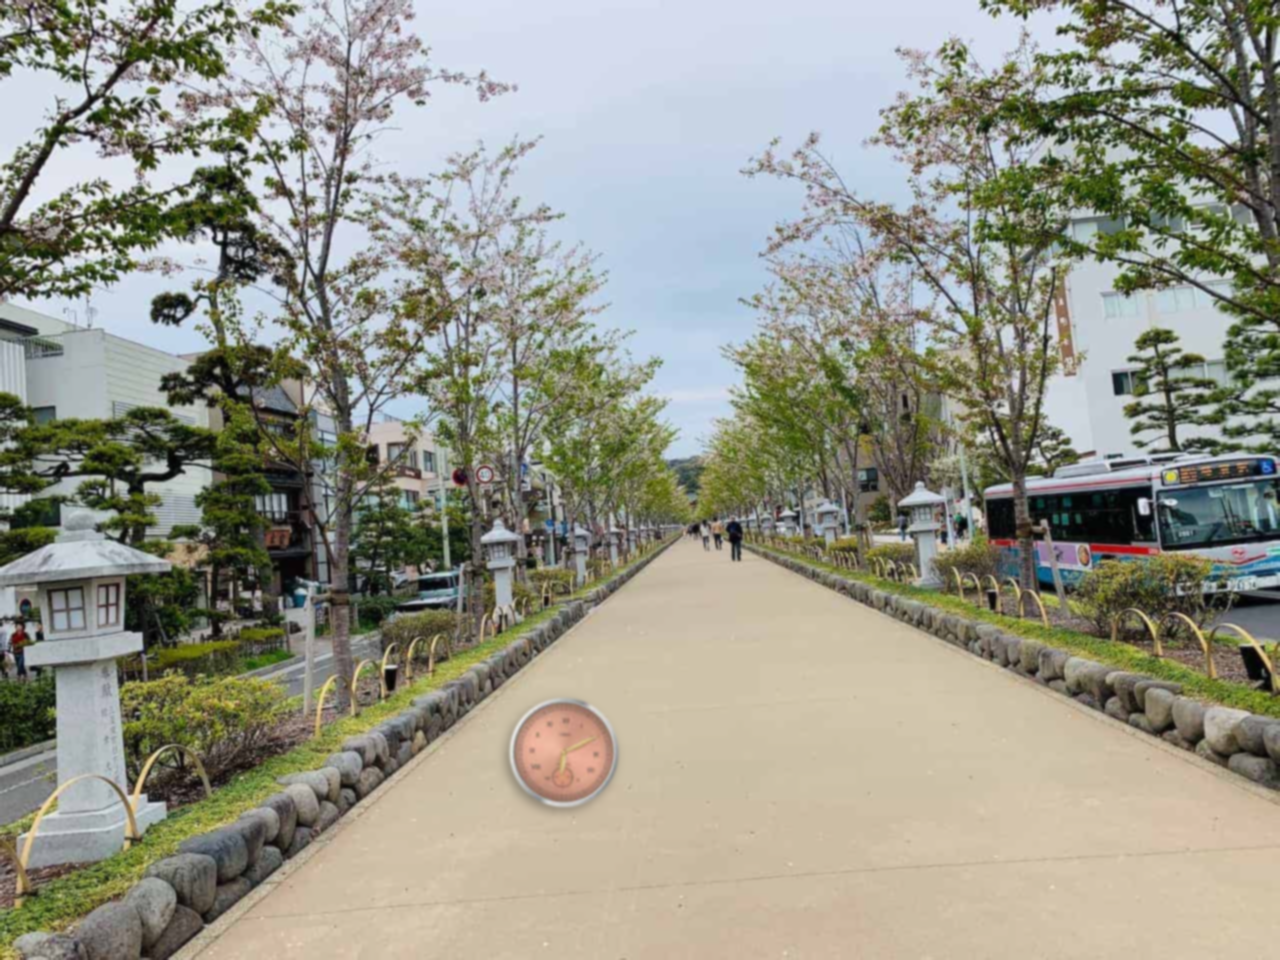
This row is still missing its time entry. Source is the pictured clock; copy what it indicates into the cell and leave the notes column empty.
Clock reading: 6:10
